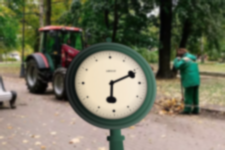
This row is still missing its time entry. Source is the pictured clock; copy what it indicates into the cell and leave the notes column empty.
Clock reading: 6:11
